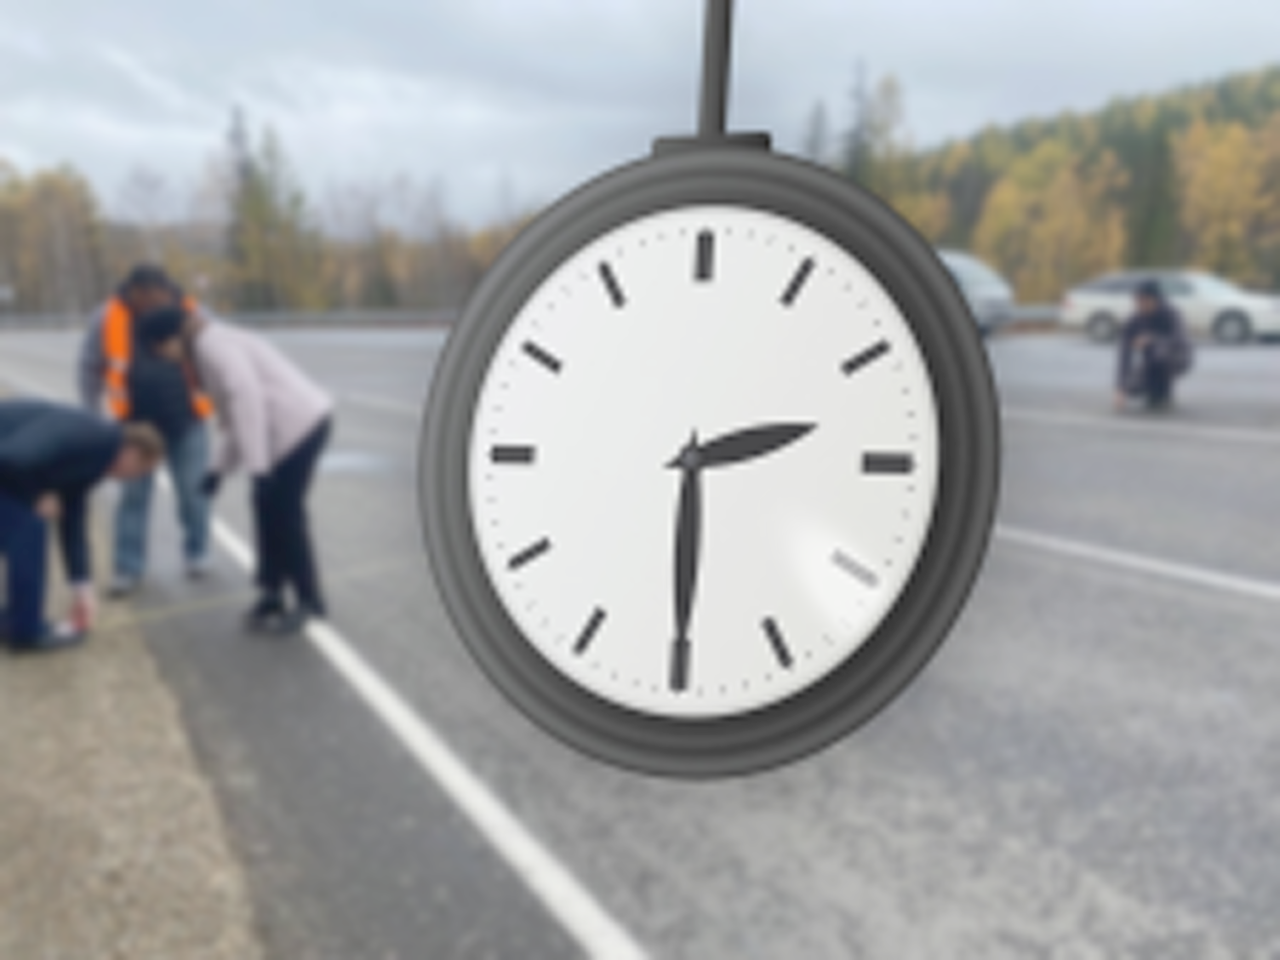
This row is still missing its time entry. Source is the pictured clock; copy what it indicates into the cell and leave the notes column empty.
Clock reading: 2:30
